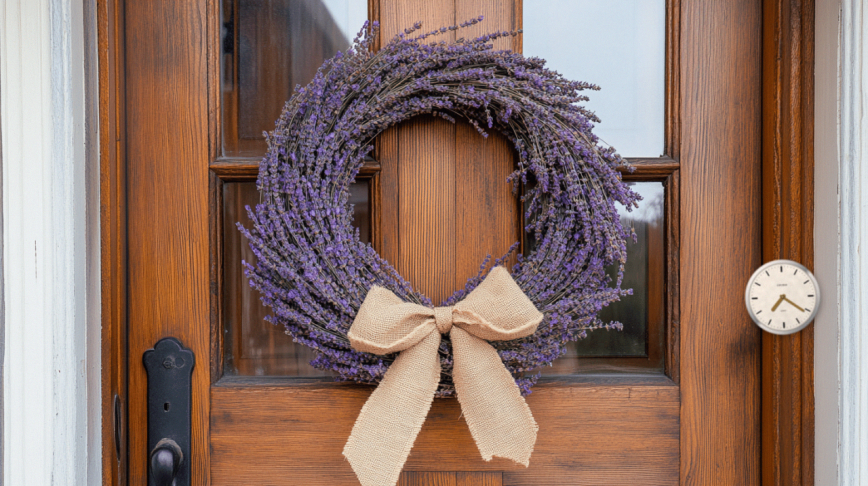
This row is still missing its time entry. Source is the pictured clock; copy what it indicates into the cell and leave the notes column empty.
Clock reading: 7:21
